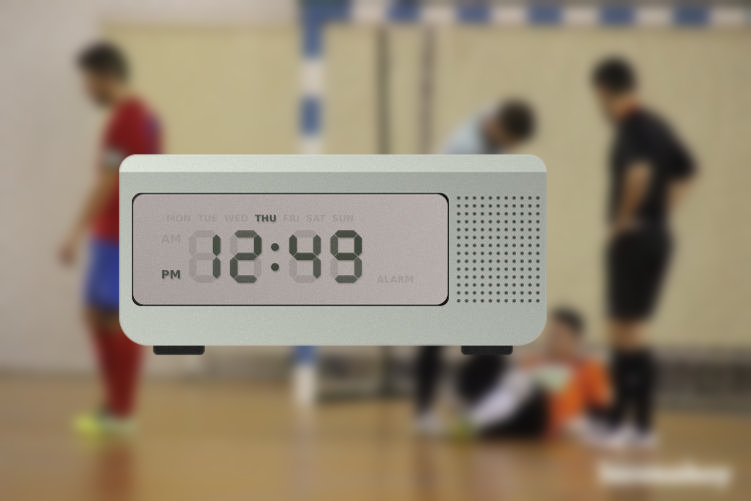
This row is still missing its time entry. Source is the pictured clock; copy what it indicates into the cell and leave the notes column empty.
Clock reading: 12:49
